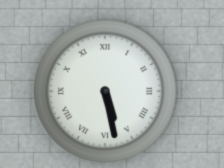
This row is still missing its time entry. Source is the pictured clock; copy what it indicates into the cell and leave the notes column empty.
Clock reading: 5:28
